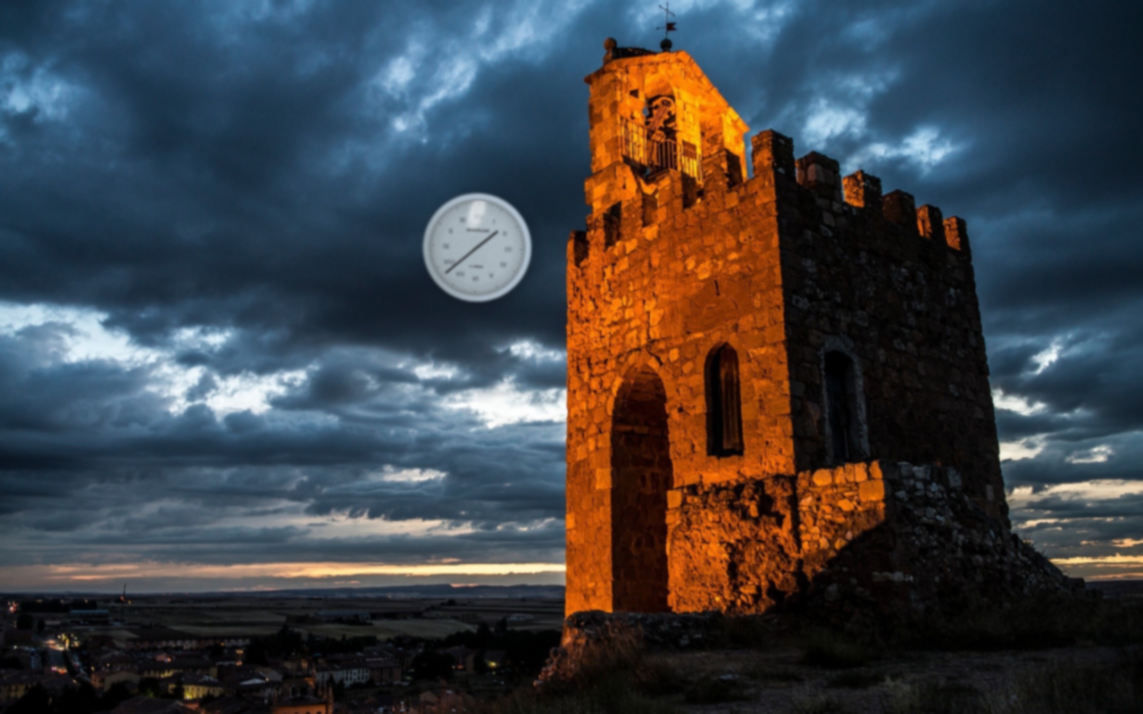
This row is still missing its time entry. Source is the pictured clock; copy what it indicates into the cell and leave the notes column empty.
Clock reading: 1:38
